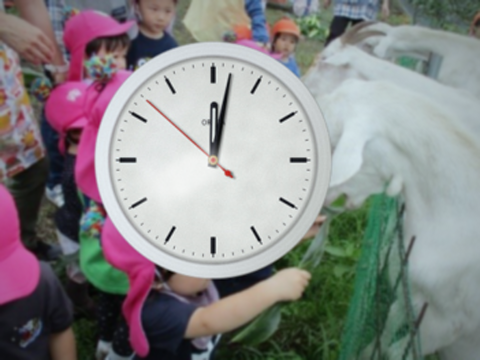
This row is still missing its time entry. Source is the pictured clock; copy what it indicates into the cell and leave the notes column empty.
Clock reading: 12:01:52
